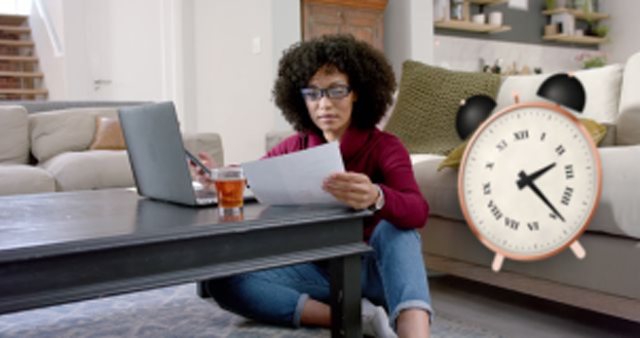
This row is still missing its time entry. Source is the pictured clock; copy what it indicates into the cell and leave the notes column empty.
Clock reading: 2:24
